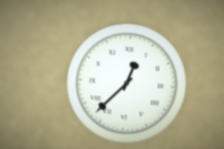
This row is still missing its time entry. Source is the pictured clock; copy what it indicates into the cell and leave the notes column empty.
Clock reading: 12:37
